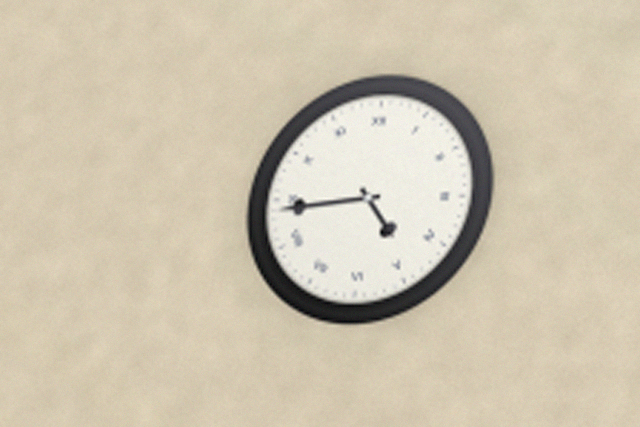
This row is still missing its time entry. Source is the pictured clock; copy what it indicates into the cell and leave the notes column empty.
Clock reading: 4:44
